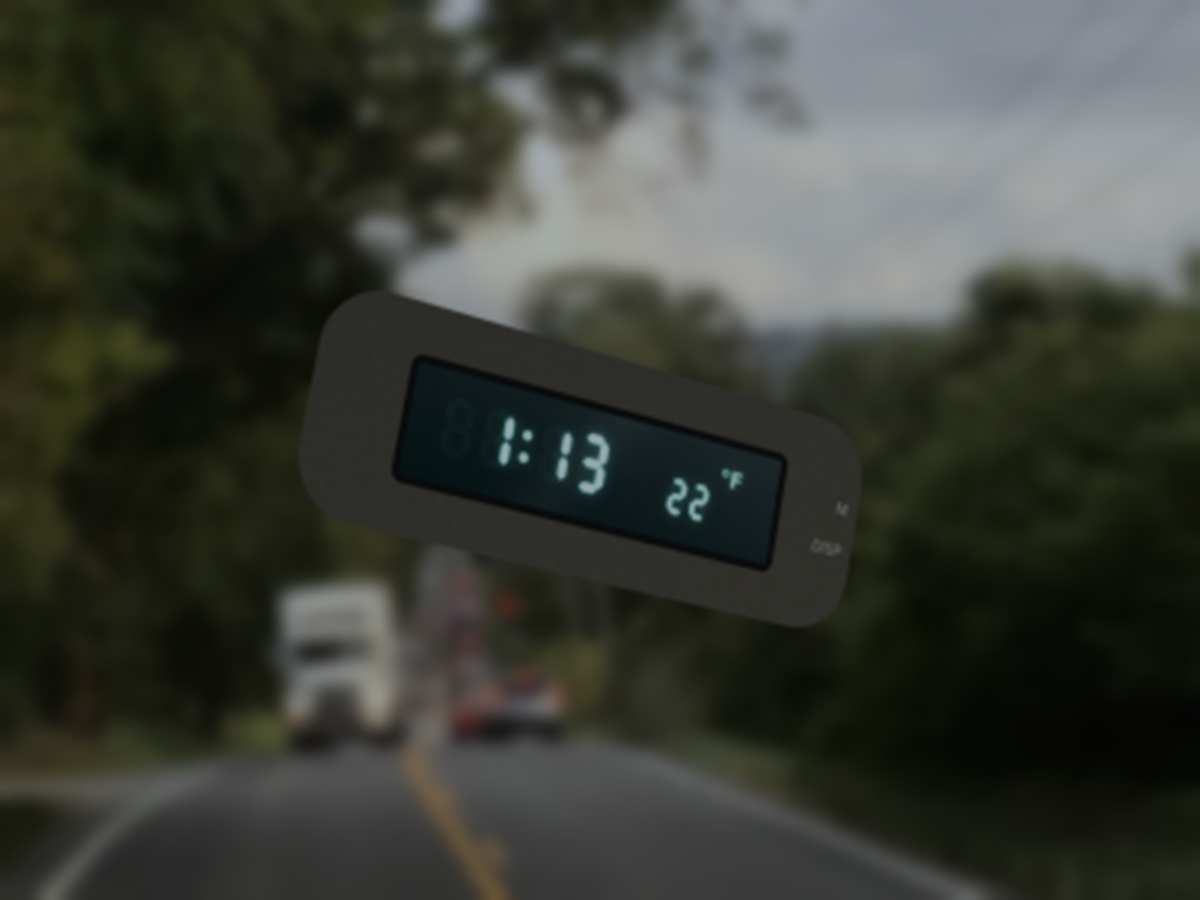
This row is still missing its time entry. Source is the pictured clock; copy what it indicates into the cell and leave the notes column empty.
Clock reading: 1:13
